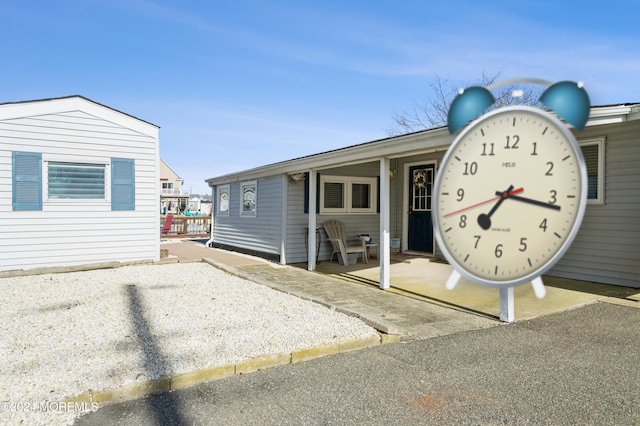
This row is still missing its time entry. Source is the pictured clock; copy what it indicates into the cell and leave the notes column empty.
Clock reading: 7:16:42
